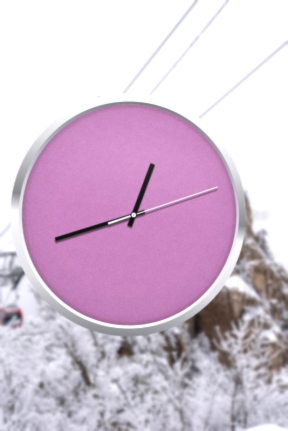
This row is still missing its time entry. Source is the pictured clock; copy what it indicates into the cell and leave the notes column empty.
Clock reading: 12:42:12
